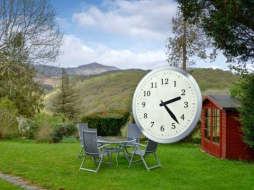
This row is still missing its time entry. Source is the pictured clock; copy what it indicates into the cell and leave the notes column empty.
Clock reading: 2:23
